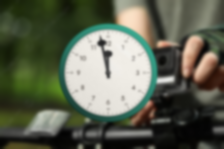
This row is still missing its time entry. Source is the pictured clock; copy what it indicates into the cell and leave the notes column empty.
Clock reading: 11:58
